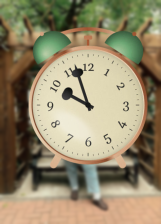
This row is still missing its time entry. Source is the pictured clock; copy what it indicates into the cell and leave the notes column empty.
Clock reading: 9:57
